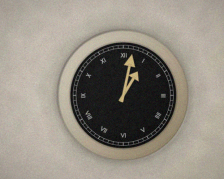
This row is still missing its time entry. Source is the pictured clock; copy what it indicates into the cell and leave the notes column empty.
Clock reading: 1:02
